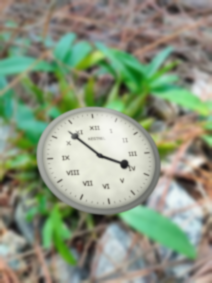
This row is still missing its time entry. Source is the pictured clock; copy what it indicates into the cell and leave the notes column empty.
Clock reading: 3:53
